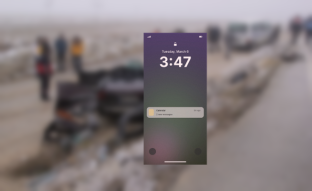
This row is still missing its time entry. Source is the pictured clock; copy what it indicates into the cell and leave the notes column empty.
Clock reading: 3:47
